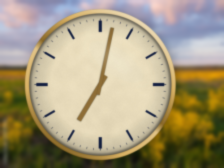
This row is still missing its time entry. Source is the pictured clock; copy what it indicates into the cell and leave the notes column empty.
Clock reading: 7:02
